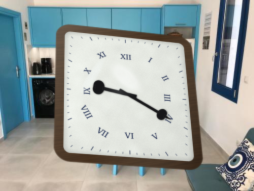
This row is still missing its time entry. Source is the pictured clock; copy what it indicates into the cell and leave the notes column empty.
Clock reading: 9:20
